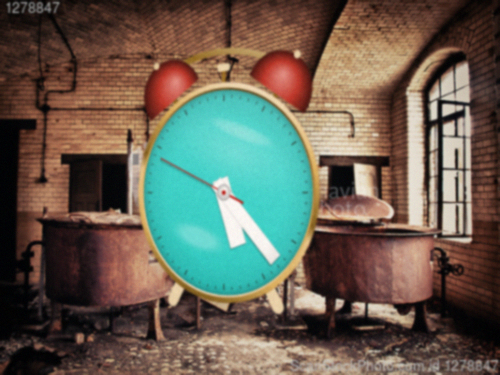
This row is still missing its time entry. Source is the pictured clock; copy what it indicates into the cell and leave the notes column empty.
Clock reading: 5:22:49
